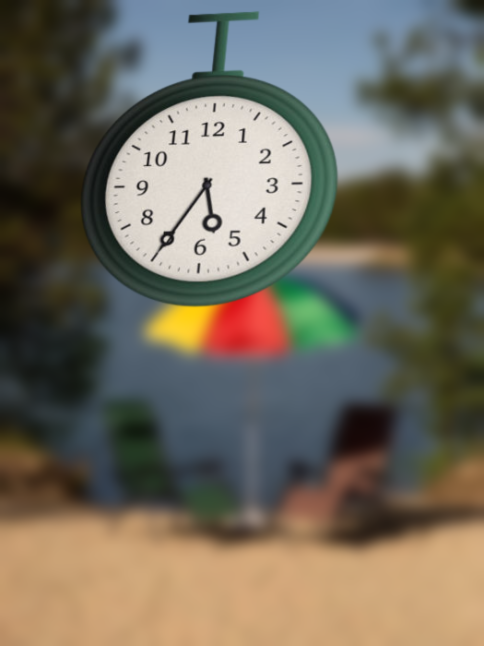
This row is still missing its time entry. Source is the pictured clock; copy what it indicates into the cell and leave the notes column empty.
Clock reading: 5:35
